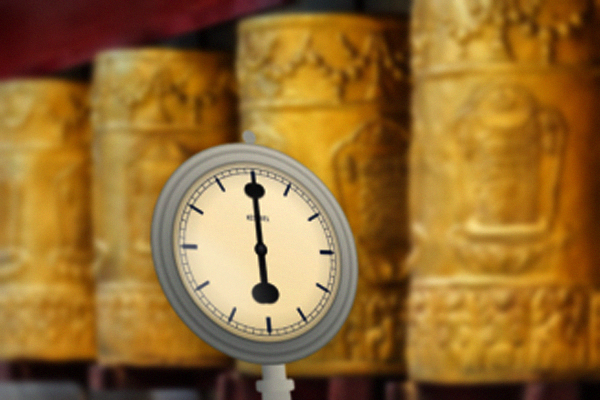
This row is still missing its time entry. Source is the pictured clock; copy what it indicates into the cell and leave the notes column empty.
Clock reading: 6:00
